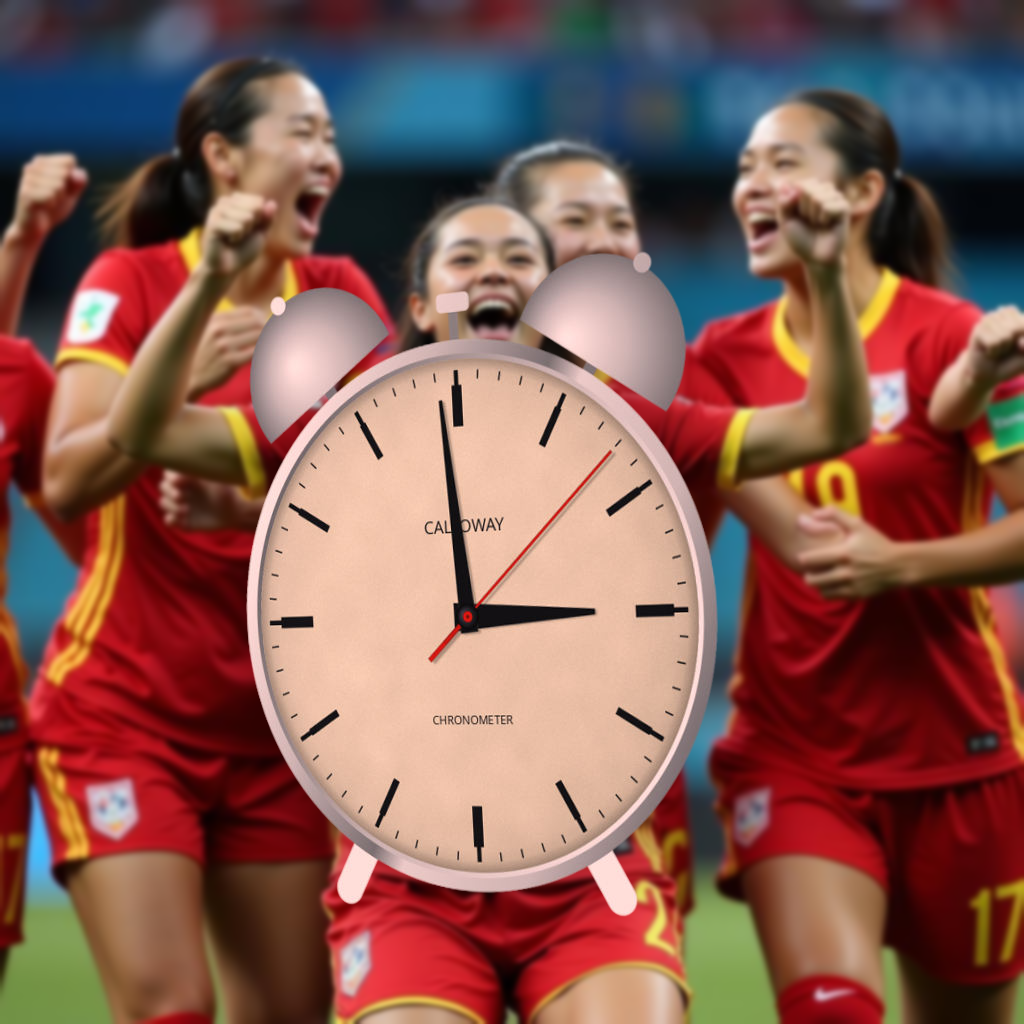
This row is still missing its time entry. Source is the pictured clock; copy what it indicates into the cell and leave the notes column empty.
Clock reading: 2:59:08
